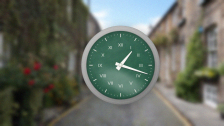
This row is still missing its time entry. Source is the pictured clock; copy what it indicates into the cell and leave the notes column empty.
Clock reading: 1:18
